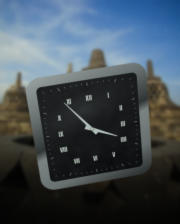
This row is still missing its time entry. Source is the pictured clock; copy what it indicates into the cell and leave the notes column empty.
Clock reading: 3:54
